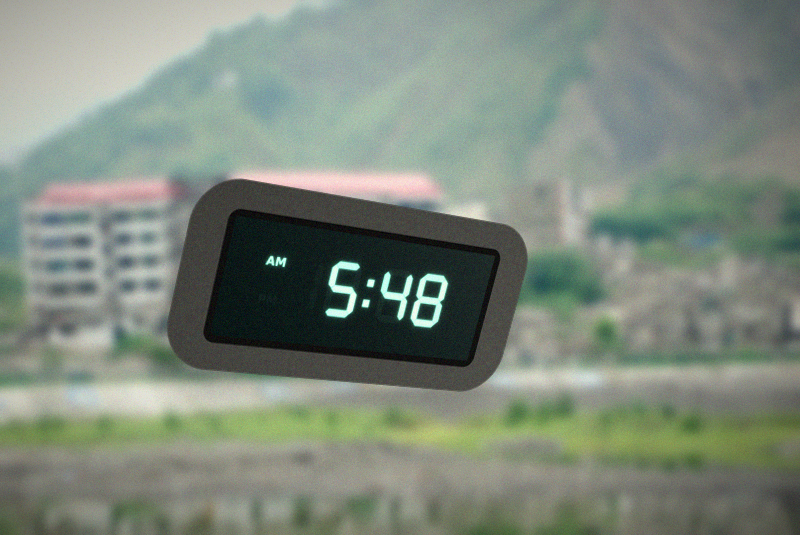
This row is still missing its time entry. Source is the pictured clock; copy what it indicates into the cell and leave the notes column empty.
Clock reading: 5:48
